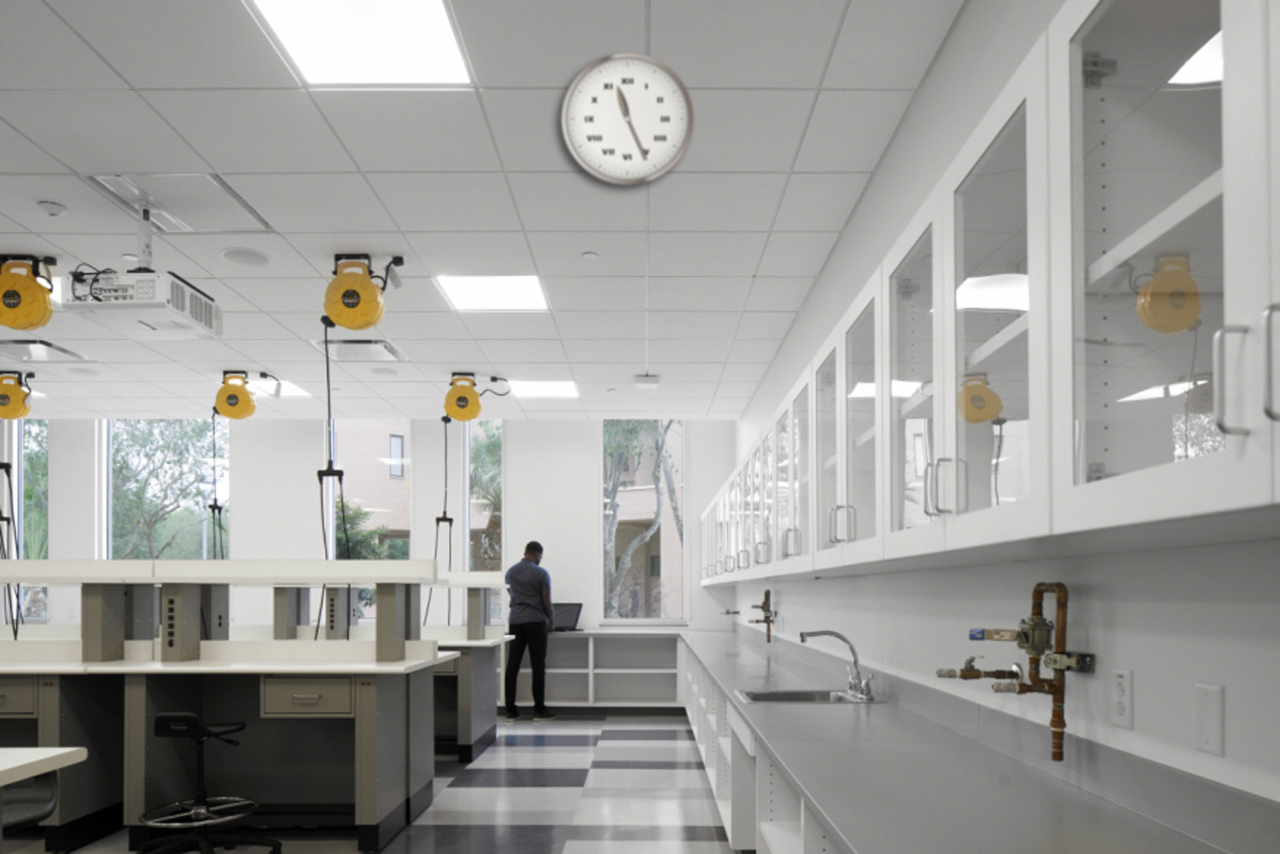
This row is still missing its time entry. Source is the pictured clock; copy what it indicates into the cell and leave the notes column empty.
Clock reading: 11:26
